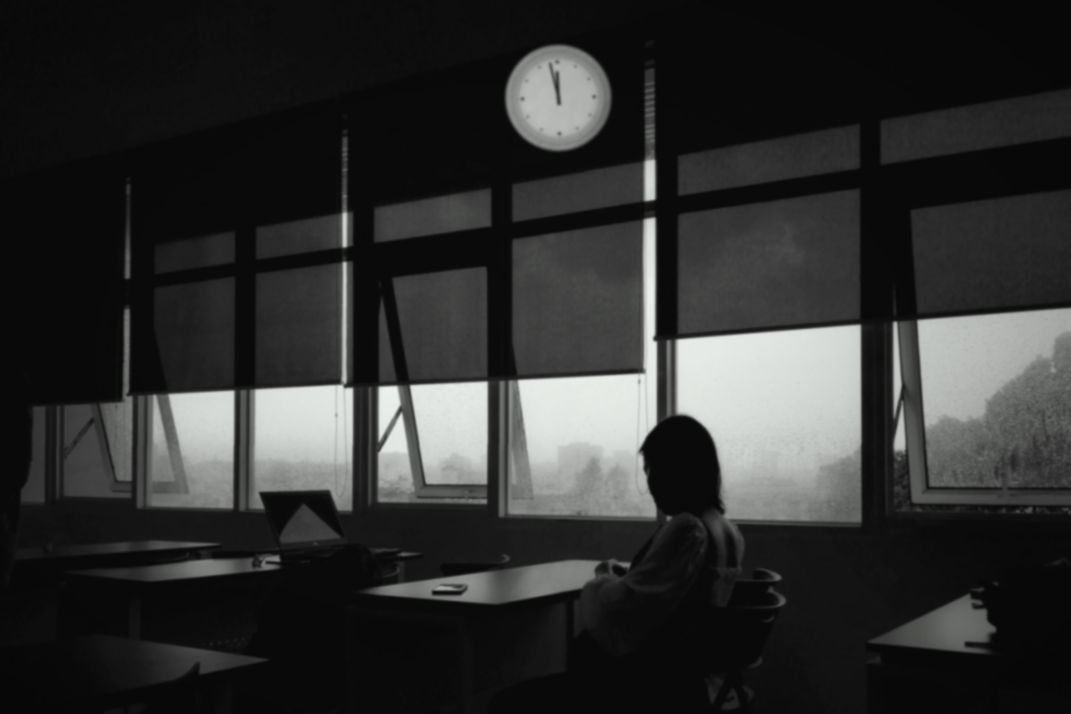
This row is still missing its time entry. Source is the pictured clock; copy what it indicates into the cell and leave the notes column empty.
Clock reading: 11:58
